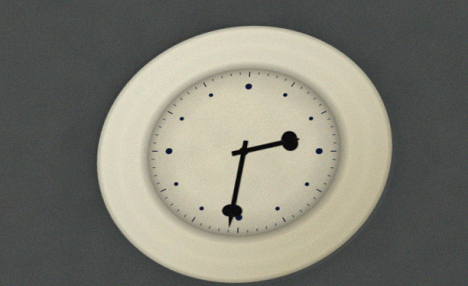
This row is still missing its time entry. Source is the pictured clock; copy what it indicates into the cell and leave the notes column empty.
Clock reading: 2:31
